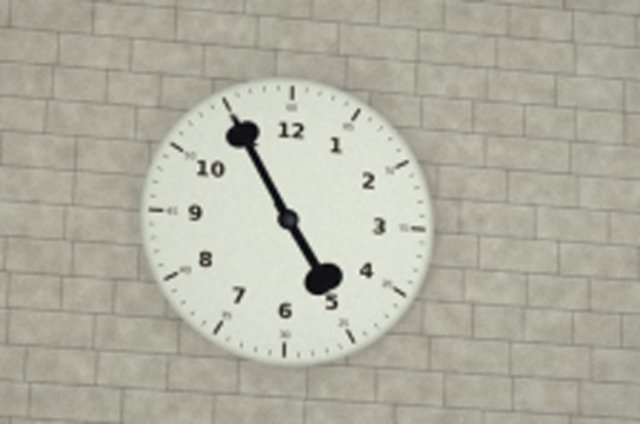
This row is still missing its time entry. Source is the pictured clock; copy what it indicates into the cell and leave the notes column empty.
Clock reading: 4:55
